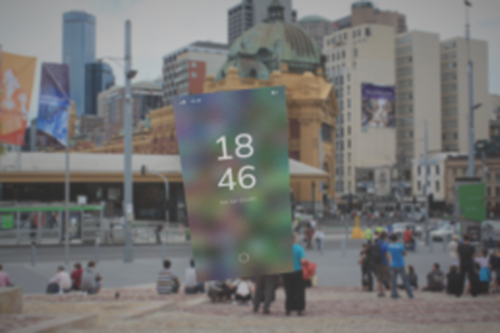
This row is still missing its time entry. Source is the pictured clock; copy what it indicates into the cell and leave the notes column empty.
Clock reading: 18:46
